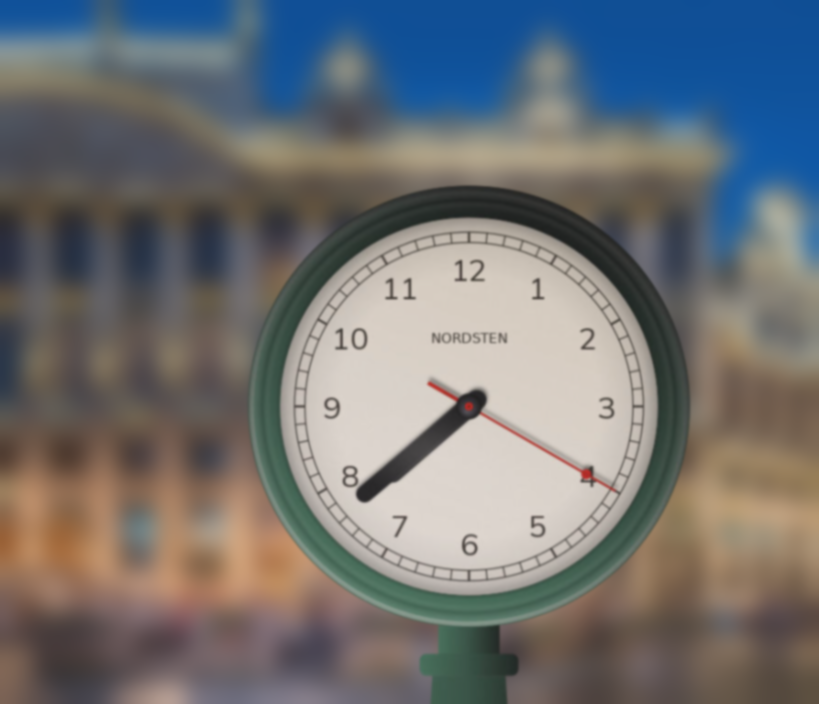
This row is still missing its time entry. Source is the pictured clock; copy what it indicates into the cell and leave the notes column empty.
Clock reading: 7:38:20
